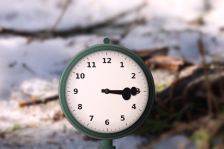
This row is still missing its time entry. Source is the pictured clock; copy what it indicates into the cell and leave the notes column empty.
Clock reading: 3:15
